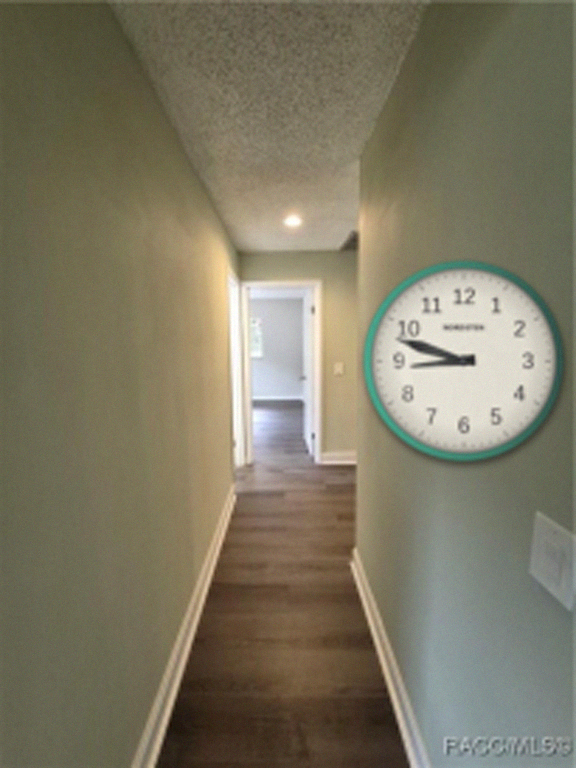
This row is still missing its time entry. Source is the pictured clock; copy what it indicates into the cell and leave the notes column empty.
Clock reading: 8:48
